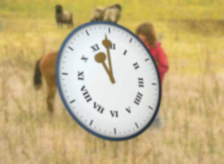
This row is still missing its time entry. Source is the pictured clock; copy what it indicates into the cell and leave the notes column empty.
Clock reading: 10:59
